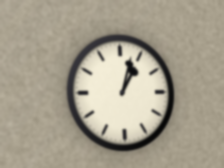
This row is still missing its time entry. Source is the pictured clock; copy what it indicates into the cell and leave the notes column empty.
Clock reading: 1:03
